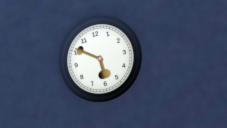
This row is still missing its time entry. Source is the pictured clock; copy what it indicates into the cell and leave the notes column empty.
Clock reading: 5:51
